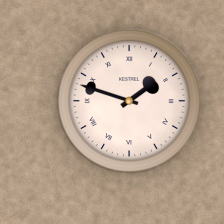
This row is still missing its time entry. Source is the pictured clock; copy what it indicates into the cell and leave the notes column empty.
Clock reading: 1:48
